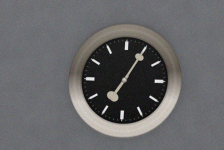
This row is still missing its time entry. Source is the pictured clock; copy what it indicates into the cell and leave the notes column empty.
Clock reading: 7:05
